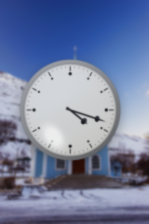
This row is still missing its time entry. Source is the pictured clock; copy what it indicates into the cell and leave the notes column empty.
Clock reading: 4:18
